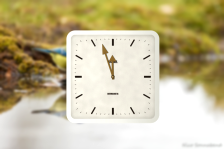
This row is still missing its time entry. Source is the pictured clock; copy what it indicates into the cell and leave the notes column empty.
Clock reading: 11:57
